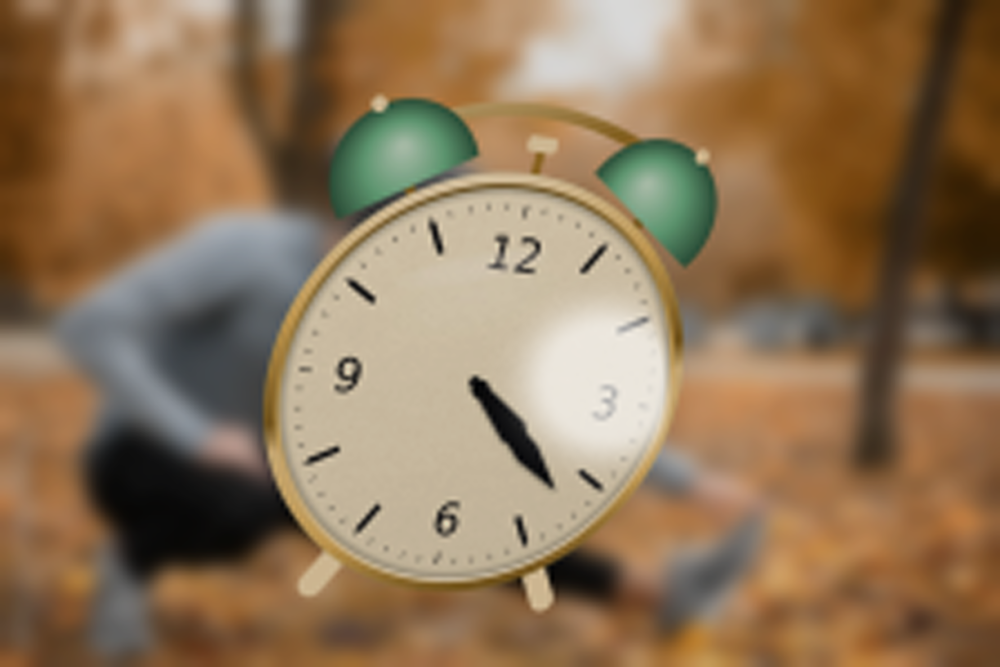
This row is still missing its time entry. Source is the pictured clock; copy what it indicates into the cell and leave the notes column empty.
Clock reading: 4:22
